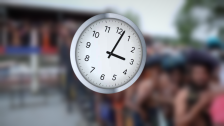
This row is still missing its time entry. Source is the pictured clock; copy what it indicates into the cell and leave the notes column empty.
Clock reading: 3:02
